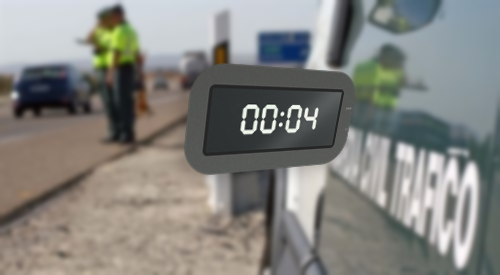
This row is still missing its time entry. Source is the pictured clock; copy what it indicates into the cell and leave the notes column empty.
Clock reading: 0:04
